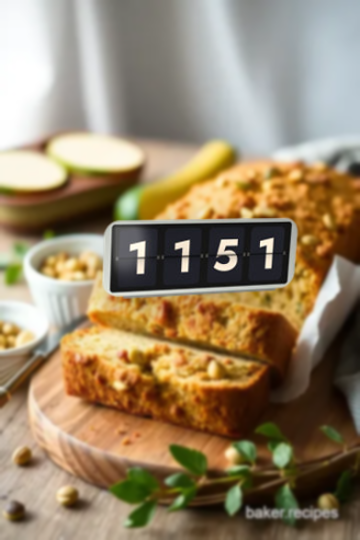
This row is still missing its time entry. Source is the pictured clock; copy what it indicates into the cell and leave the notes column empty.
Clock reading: 11:51
